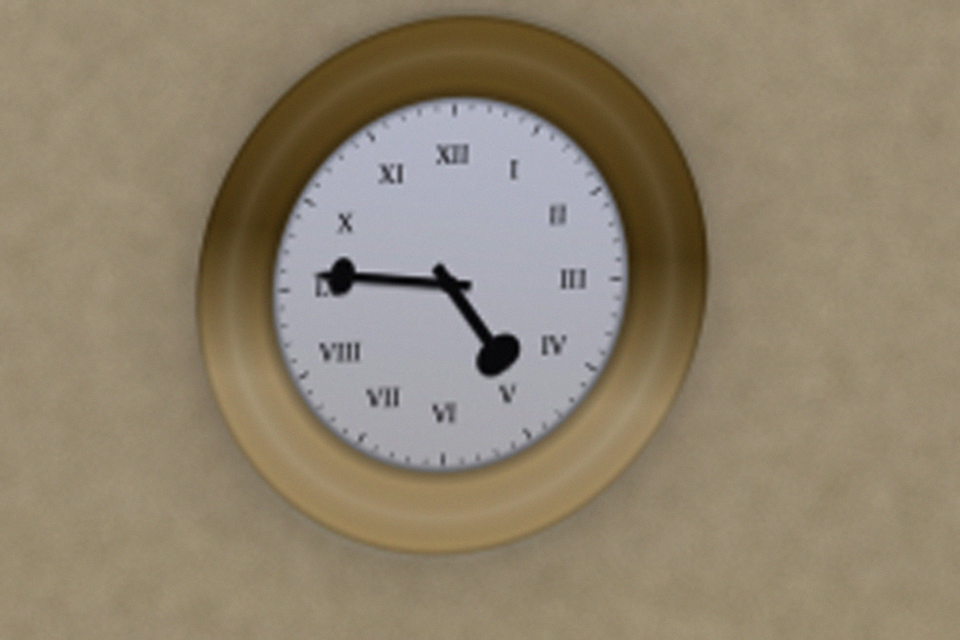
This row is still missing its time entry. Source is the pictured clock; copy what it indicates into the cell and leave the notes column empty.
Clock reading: 4:46
